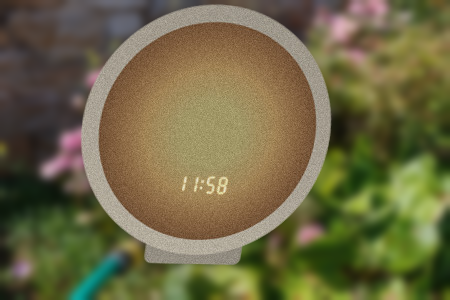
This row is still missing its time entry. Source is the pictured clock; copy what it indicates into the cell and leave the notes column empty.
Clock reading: 11:58
